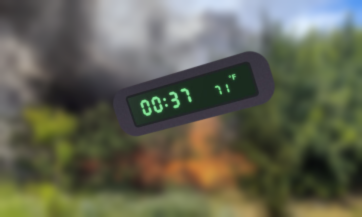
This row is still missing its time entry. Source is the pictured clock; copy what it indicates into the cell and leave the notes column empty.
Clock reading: 0:37
